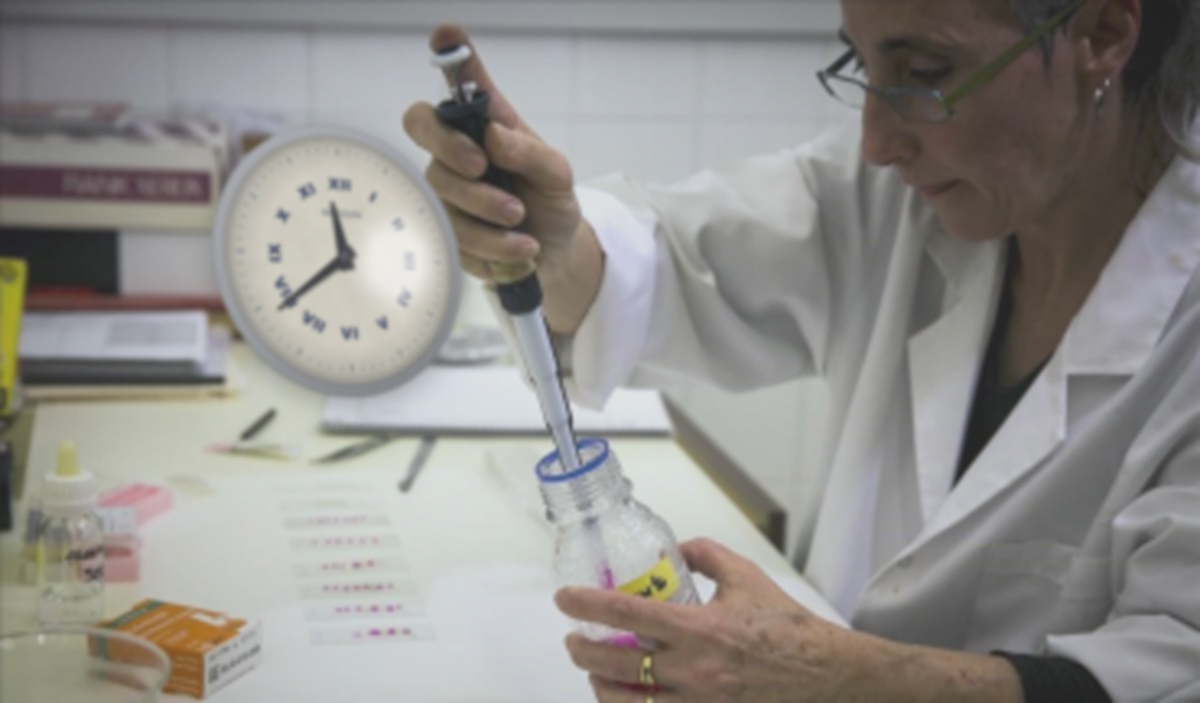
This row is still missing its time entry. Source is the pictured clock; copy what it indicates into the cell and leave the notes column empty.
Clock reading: 11:39
